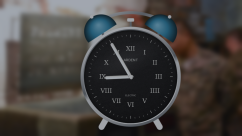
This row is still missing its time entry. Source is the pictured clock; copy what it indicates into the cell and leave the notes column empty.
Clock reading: 8:55
